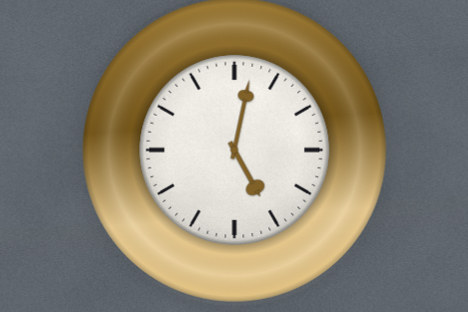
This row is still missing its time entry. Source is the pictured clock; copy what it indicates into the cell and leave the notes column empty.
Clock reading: 5:02
